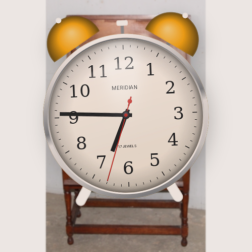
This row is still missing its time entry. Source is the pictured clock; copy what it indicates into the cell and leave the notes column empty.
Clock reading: 6:45:33
